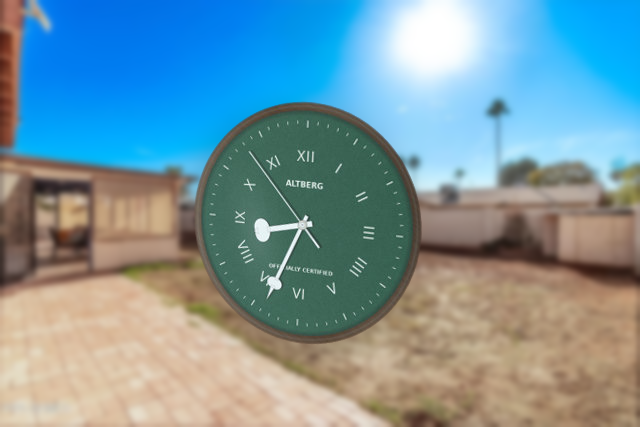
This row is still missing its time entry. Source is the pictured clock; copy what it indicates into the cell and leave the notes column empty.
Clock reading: 8:33:53
